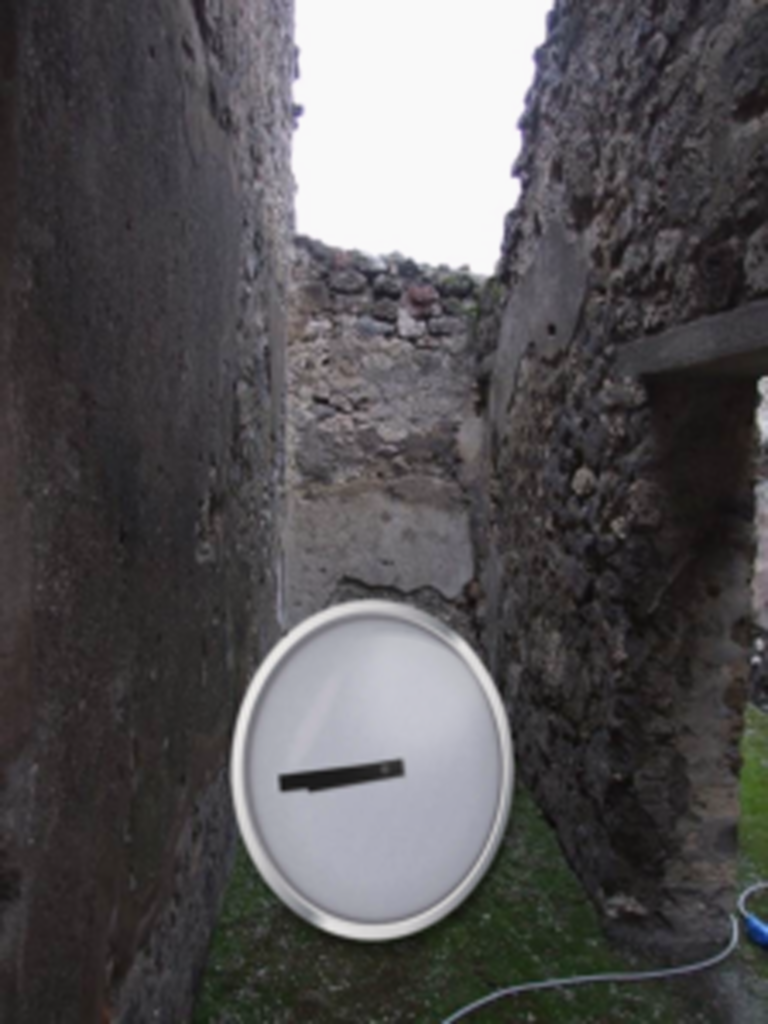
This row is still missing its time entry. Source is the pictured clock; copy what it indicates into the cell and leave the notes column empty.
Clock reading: 8:44
